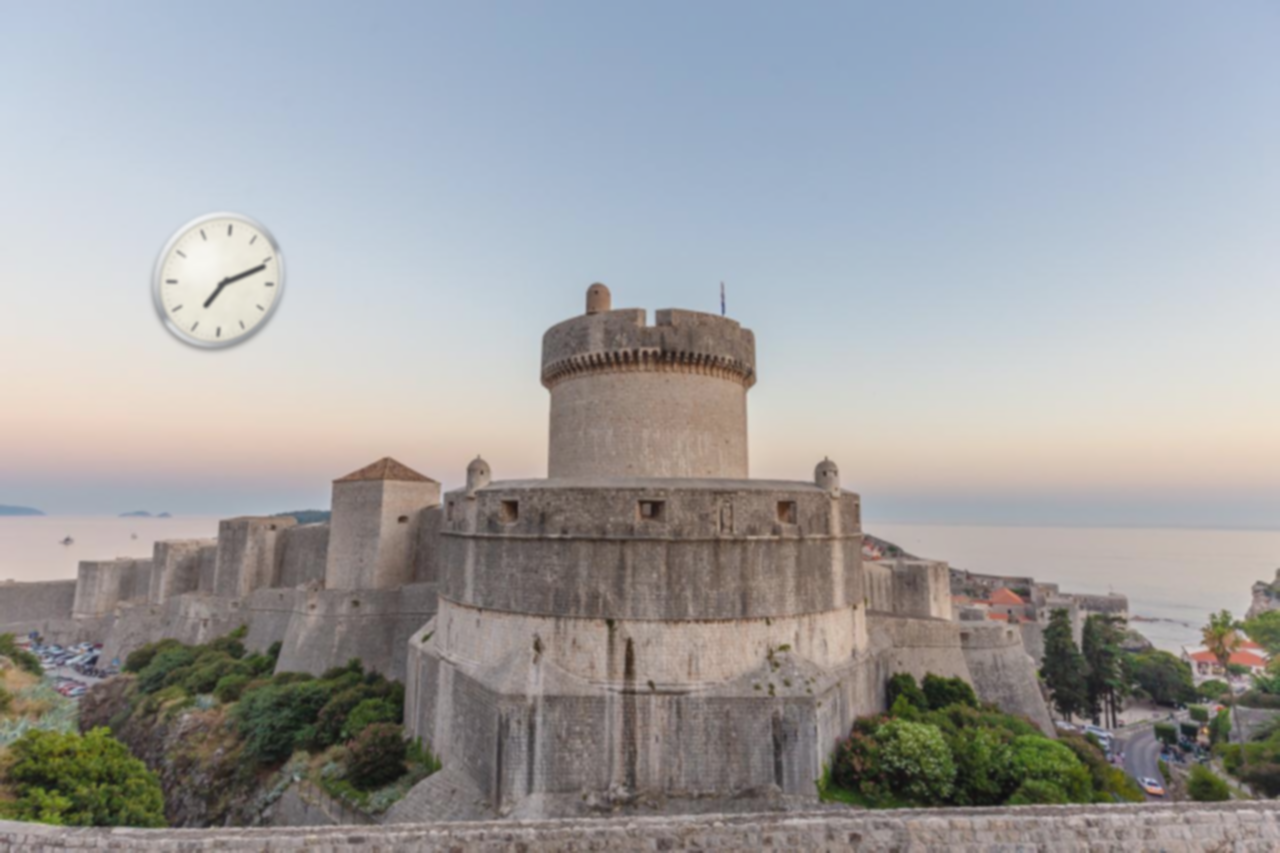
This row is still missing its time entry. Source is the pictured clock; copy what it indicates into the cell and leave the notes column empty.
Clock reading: 7:11
